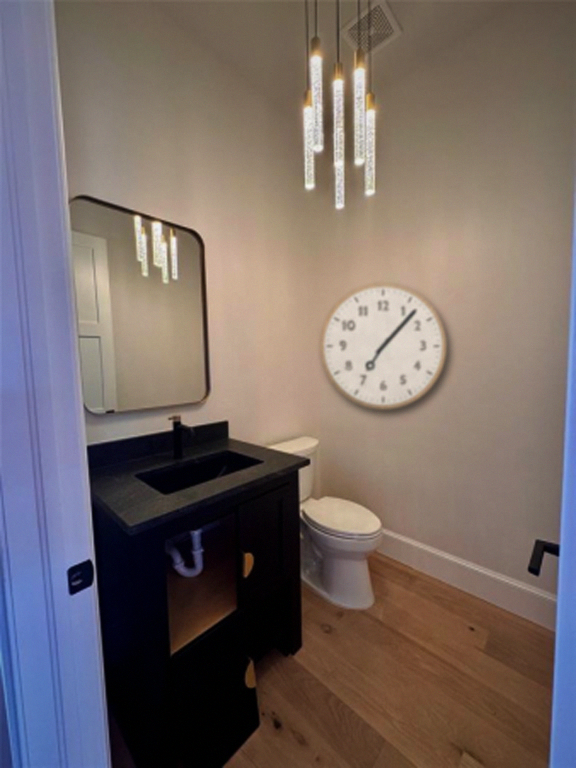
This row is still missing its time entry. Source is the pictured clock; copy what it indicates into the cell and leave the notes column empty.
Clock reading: 7:07
